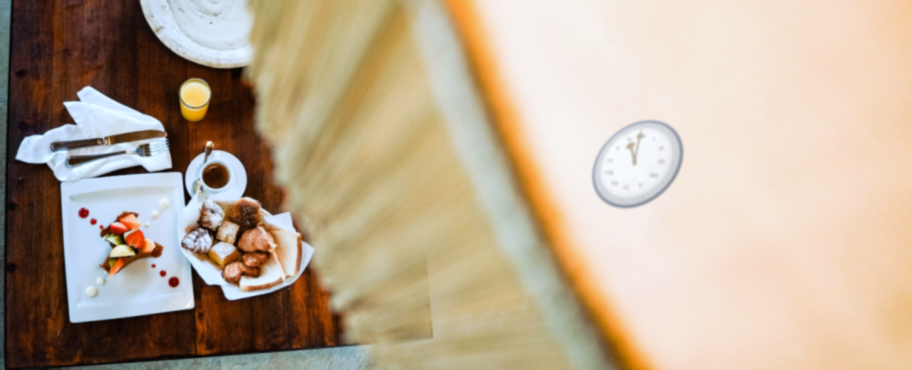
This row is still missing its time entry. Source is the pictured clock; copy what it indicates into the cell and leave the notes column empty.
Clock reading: 10:59
